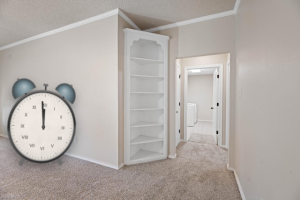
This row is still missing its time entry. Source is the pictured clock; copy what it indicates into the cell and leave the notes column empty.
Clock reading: 11:59
